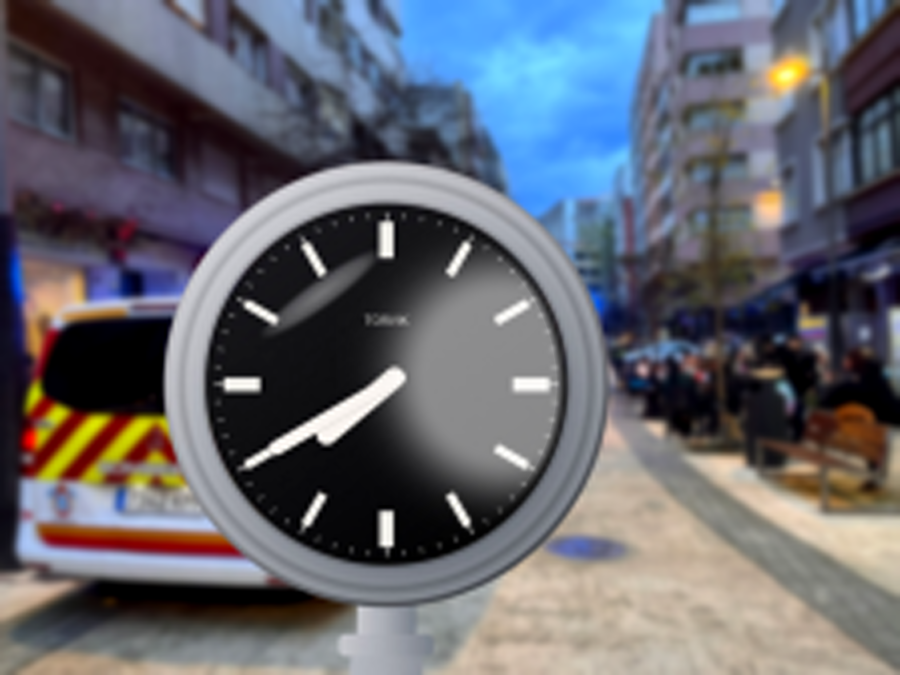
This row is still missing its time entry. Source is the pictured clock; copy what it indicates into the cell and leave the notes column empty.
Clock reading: 7:40
